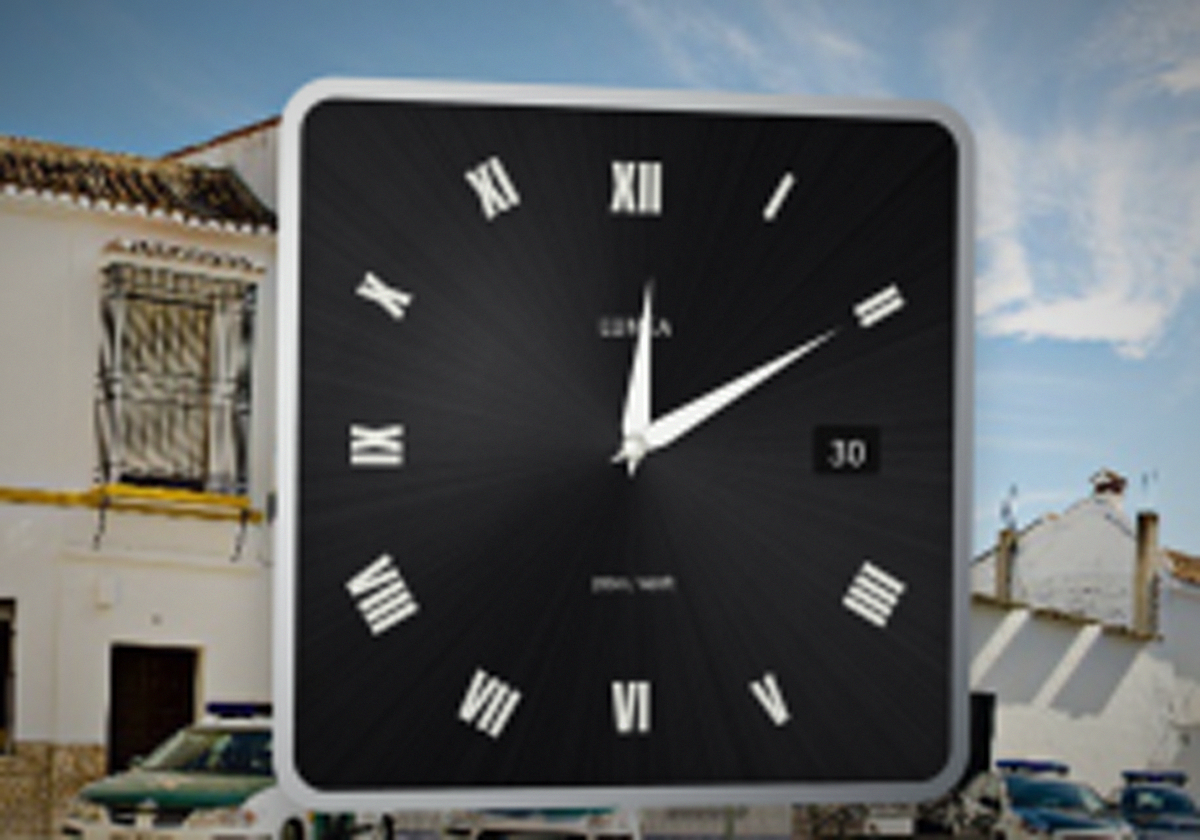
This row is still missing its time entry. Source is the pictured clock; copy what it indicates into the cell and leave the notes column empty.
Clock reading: 12:10
